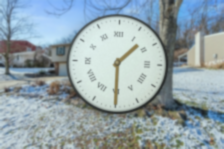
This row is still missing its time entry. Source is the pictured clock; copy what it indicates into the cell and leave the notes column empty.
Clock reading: 1:30
